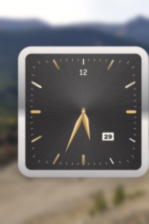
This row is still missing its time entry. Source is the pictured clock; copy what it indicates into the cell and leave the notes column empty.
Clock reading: 5:34
